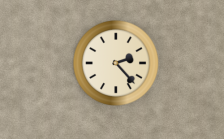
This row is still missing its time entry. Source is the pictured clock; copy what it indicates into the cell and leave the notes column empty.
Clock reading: 2:23
